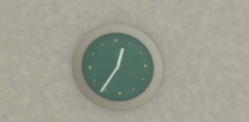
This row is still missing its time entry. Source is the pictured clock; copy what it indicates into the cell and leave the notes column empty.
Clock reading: 12:36
